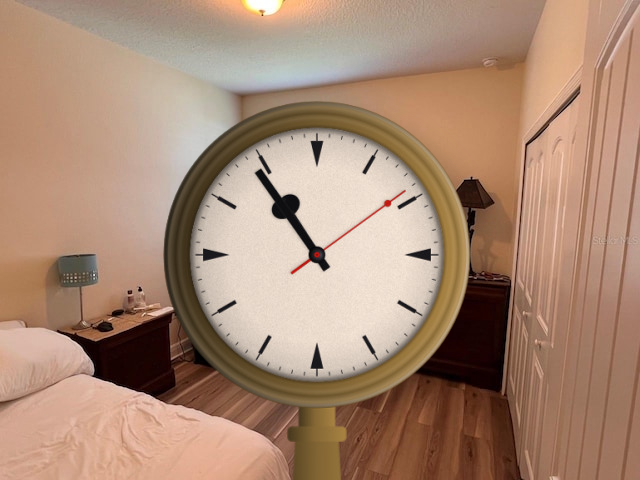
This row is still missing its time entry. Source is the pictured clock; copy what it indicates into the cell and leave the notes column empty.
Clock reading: 10:54:09
